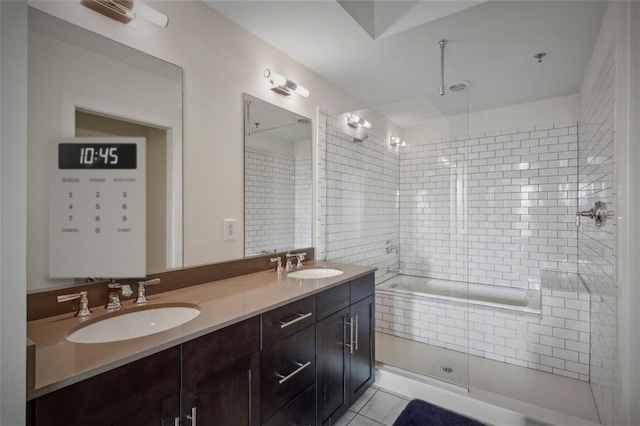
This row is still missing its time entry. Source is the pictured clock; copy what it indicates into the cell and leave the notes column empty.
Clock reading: 10:45
